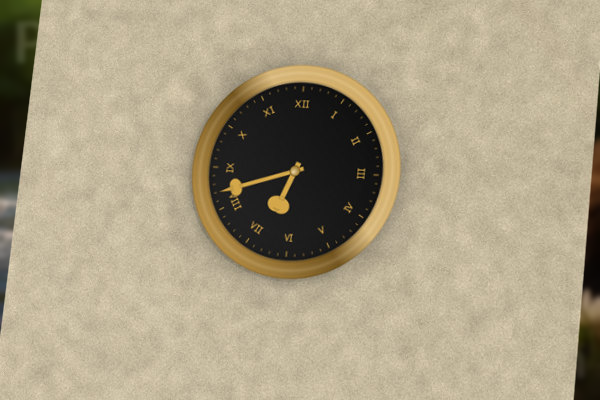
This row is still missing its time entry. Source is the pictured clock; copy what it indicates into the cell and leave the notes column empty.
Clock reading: 6:42
